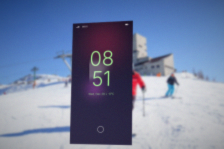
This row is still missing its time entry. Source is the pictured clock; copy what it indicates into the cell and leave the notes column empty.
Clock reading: 8:51
